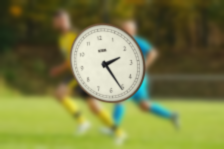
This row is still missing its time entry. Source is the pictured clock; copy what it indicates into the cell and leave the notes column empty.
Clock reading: 2:26
